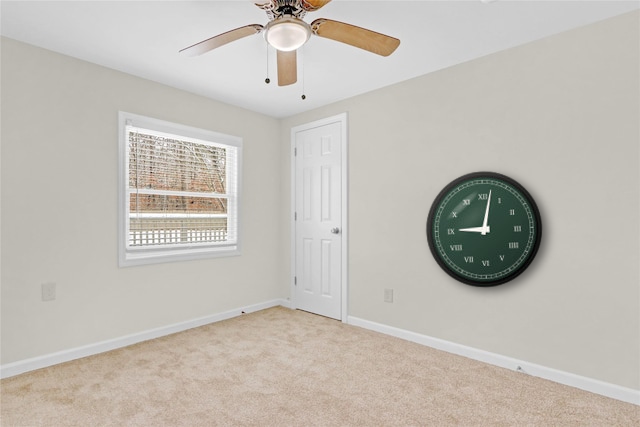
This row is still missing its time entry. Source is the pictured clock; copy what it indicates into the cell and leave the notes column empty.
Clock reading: 9:02
